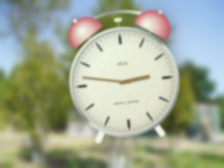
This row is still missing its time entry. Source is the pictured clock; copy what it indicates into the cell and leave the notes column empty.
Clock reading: 2:47
